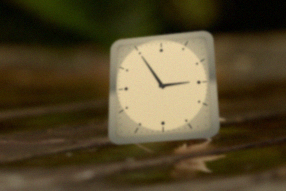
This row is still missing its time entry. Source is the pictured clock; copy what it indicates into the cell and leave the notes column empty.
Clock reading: 2:55
